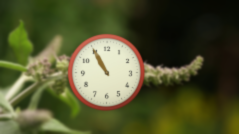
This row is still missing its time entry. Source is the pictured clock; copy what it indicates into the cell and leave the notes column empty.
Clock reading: 10:55
